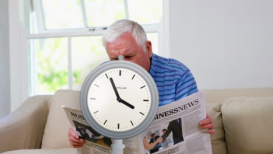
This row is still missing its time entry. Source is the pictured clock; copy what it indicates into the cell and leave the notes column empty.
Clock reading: 3:56
